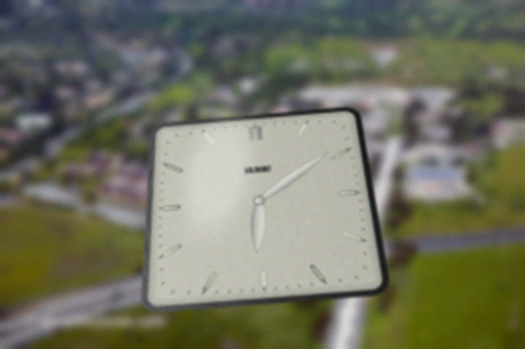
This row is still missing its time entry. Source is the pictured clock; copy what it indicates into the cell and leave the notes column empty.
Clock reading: 6:09
